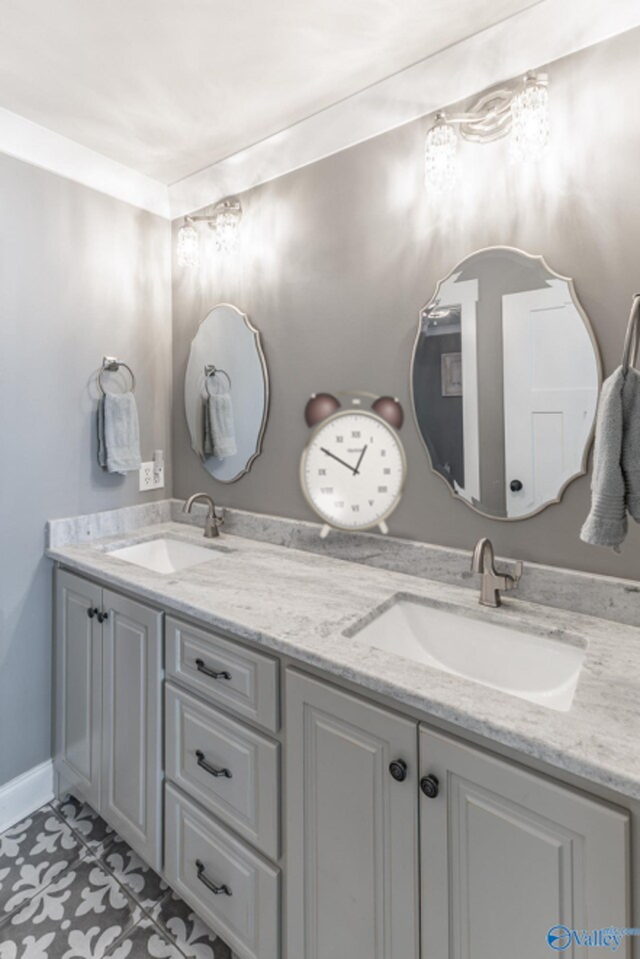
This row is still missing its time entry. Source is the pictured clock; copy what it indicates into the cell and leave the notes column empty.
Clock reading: 12:50
